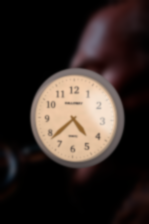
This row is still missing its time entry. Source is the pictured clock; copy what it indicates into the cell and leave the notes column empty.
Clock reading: 4:38
